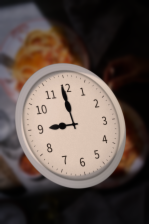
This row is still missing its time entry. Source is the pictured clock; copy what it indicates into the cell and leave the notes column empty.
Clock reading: 8:59
